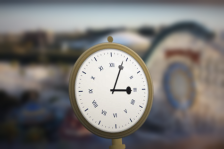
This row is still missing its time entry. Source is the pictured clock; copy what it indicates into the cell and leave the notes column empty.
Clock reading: 3:04
